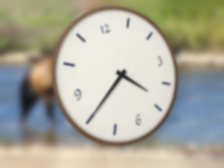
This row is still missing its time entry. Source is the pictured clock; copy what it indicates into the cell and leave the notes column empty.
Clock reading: 4:40
